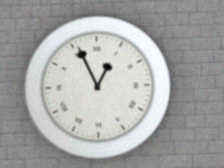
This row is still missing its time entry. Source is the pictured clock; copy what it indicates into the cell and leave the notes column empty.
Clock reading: 12:56
